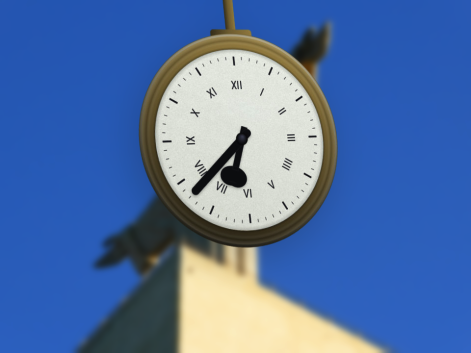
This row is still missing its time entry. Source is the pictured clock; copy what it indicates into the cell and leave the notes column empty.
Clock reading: 6:38
